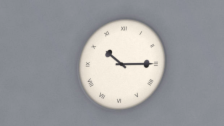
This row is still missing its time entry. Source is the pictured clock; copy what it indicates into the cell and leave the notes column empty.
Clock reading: 10:15
